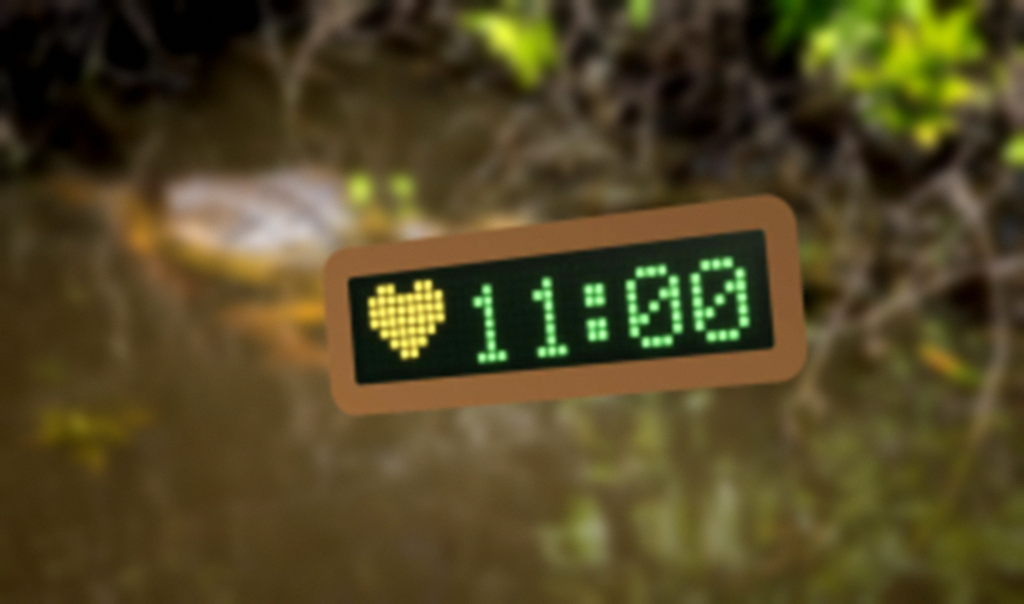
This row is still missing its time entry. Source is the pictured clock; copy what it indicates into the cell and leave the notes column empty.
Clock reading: 11:00
